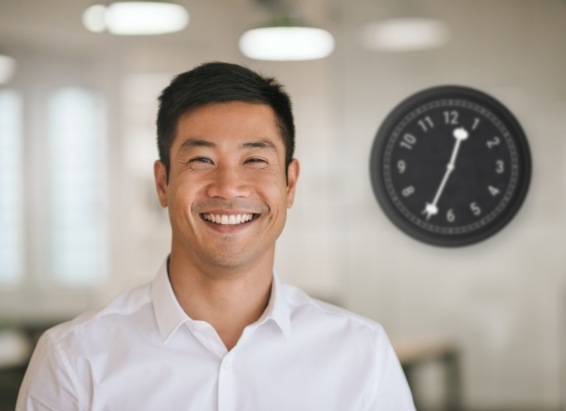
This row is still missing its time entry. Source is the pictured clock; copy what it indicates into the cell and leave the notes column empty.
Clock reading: 12:34
